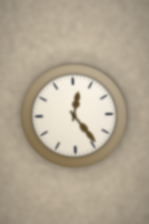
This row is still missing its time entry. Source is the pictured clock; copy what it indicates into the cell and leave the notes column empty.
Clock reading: 12:24
